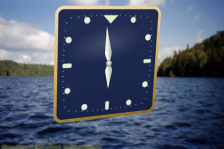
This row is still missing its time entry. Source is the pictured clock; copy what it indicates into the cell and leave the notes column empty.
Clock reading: 5:59
